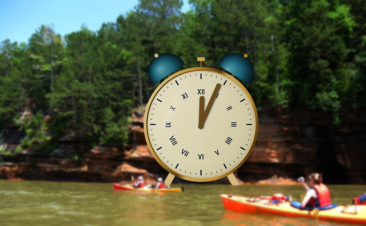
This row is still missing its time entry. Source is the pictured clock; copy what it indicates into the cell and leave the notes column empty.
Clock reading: 12:04
